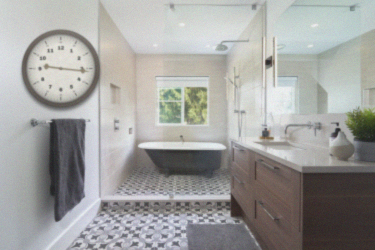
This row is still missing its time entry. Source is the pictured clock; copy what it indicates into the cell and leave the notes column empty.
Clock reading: 9:16
